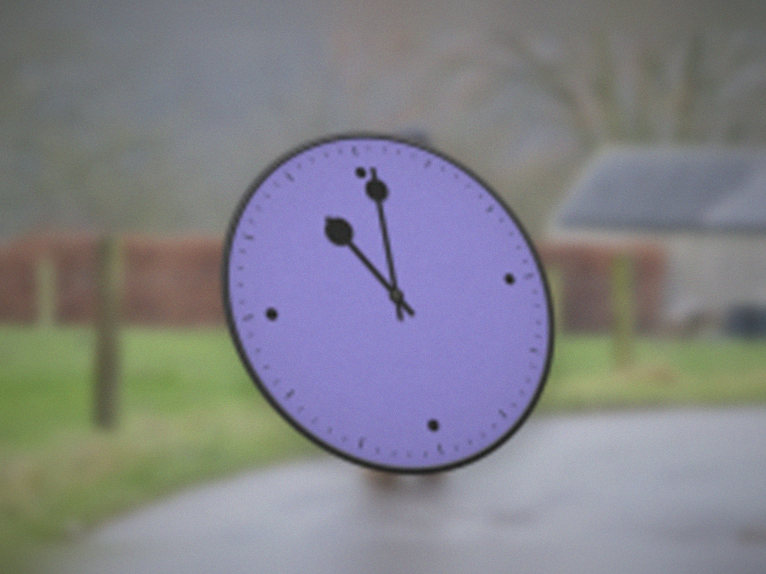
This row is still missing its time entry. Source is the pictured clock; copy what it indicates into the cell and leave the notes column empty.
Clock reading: 11:01
